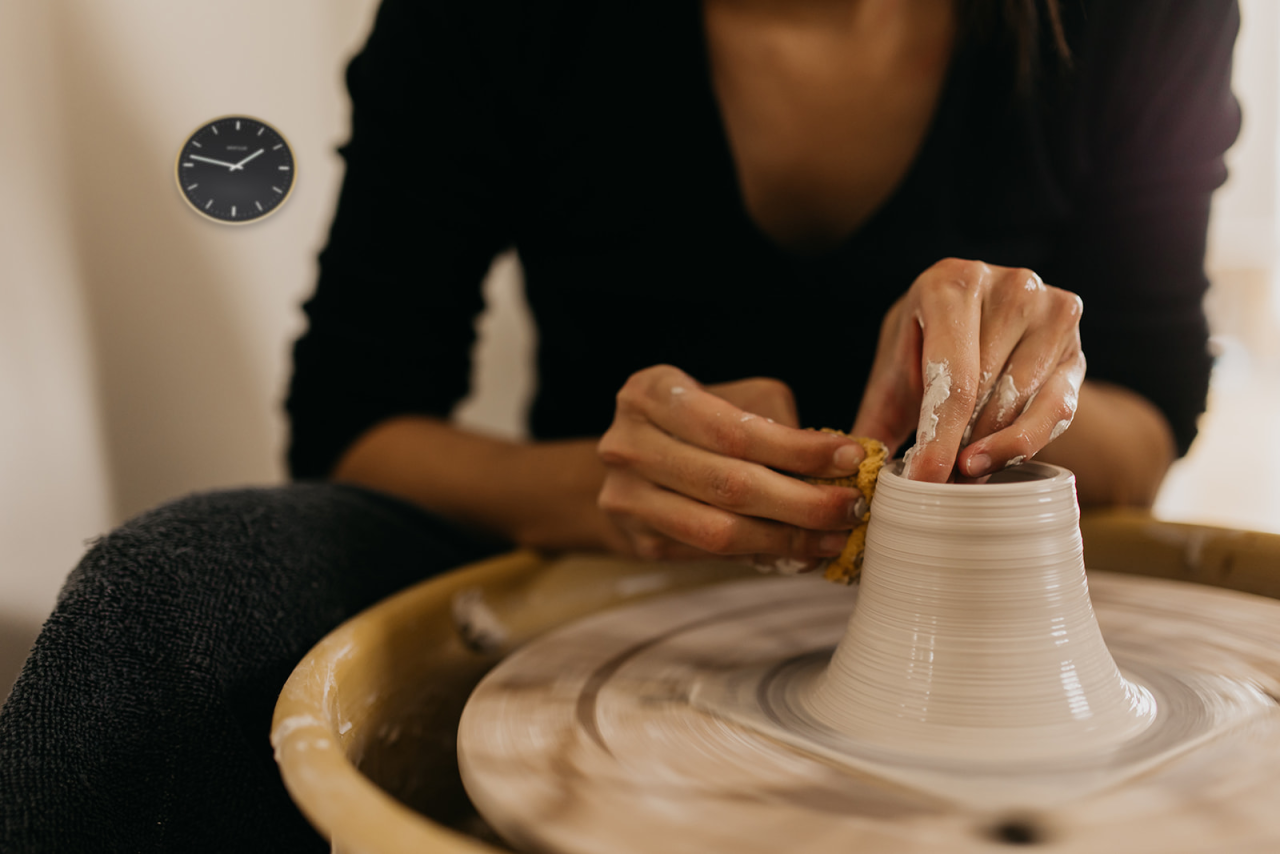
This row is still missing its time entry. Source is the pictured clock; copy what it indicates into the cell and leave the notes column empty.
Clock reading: 1:47
